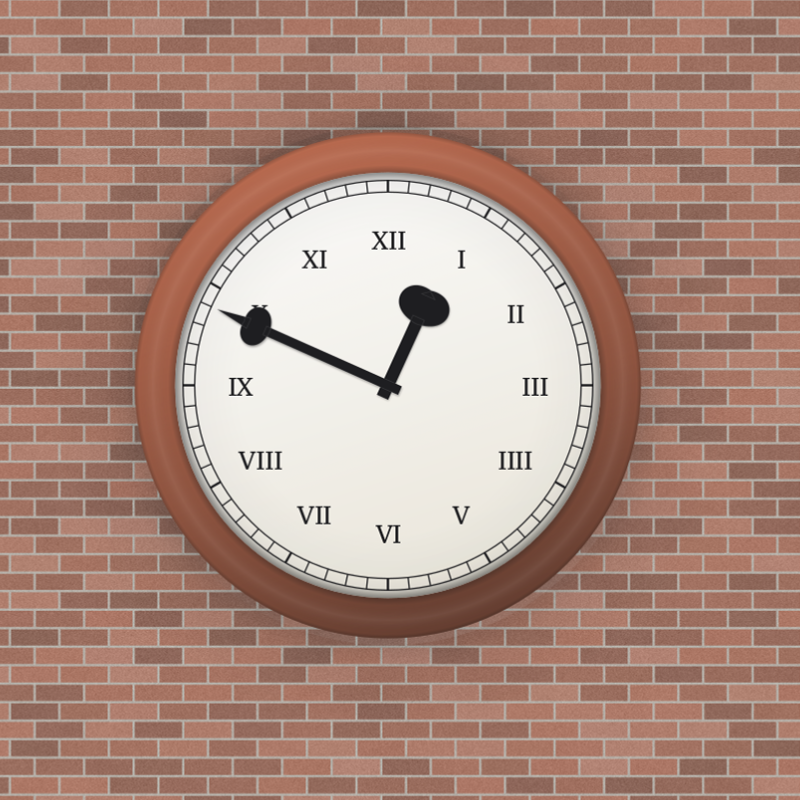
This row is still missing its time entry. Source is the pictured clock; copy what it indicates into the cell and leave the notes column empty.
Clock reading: 12:49
